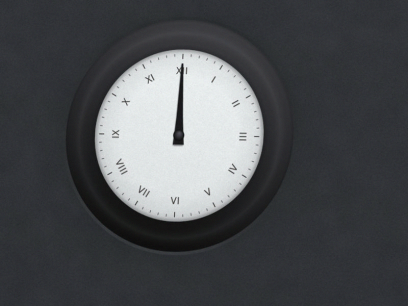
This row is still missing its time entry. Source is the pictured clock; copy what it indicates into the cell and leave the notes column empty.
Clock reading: 12:00
